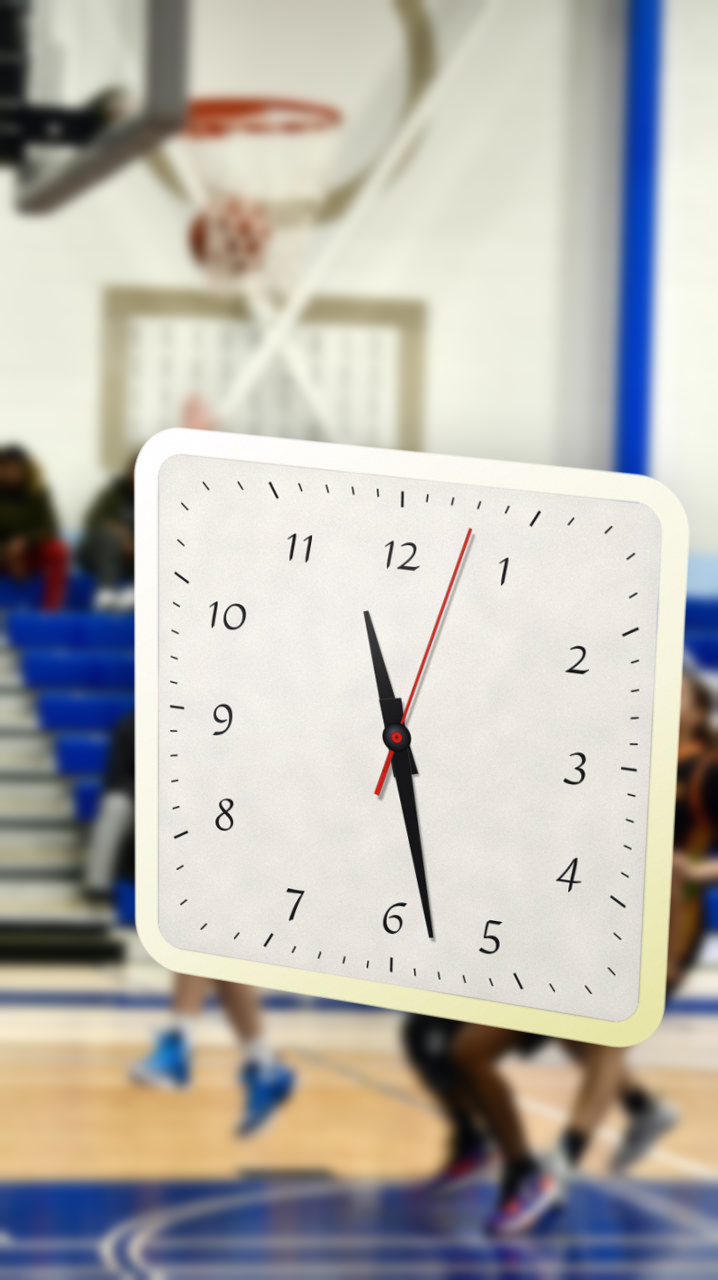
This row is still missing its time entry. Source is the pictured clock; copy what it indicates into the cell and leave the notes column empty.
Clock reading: 11:28:03
